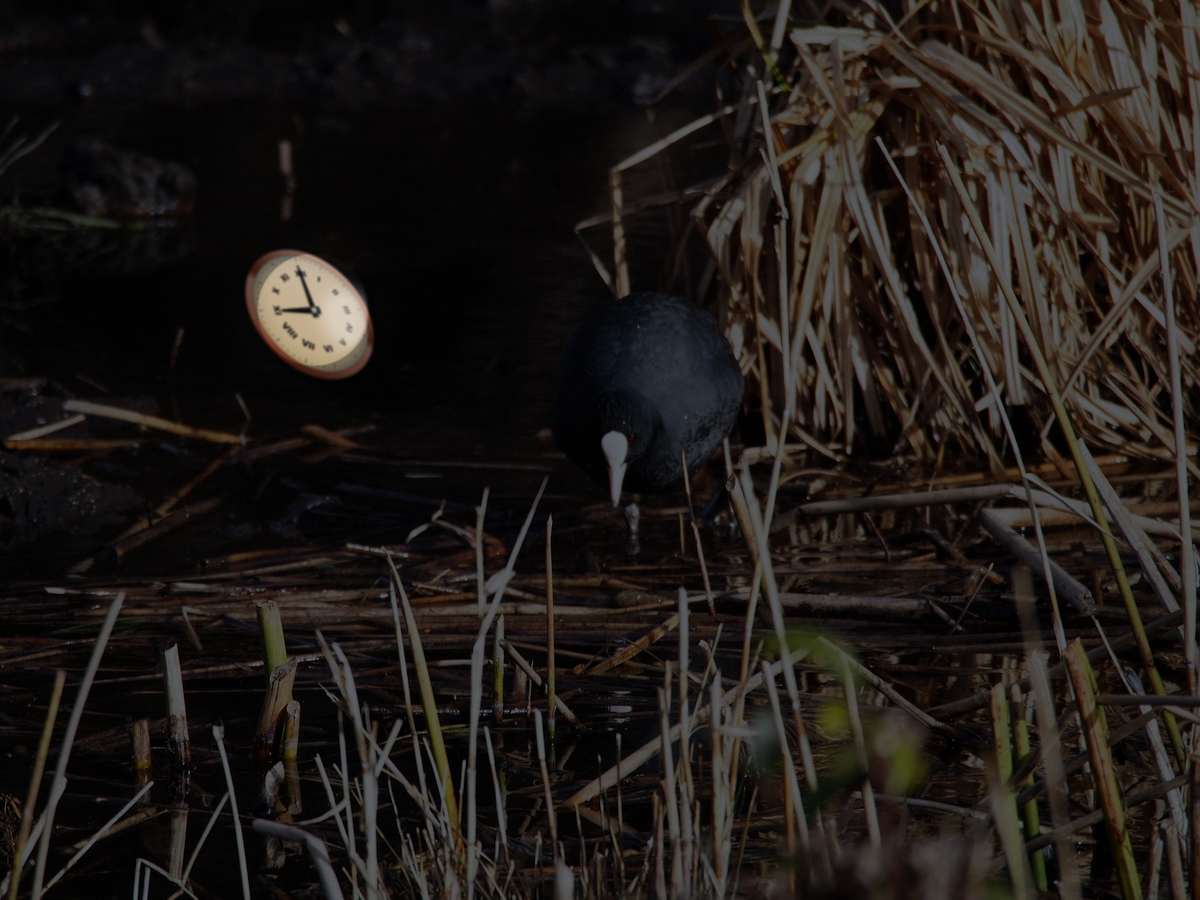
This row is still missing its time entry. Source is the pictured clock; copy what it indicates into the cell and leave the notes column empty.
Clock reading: 9:00
